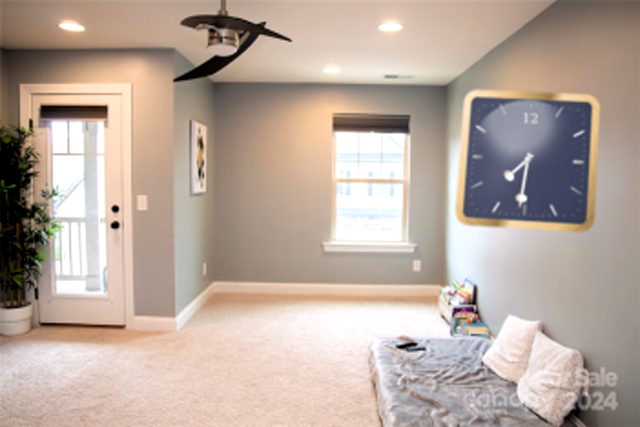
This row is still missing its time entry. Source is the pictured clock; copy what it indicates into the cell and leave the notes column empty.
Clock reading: 7:31
